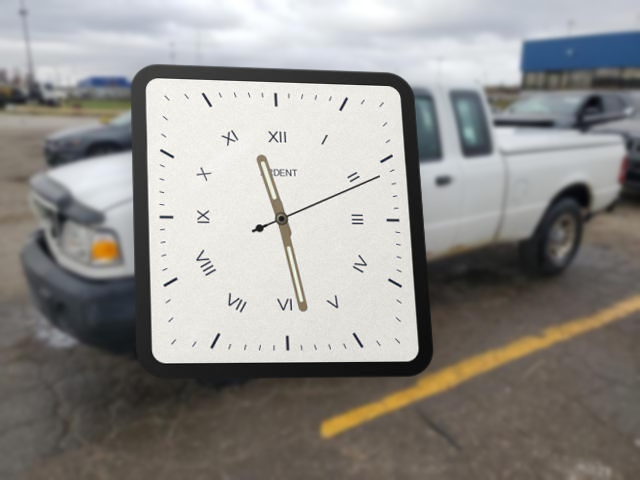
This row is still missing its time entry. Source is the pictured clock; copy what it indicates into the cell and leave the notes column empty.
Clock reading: 11:28:11
